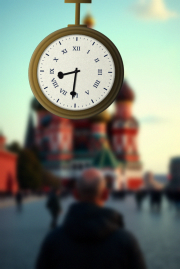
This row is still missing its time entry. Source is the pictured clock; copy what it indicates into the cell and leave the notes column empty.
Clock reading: 8:31
